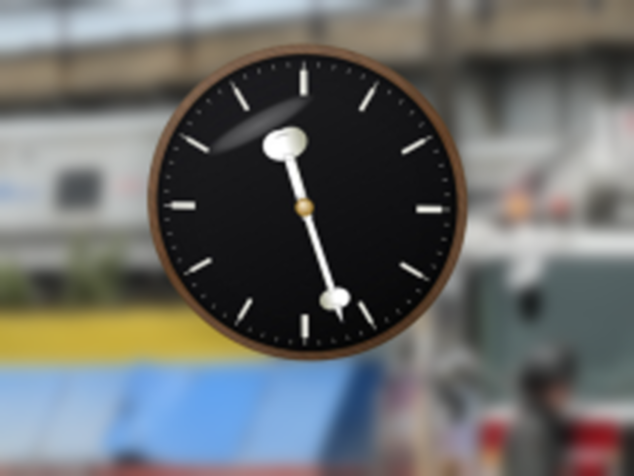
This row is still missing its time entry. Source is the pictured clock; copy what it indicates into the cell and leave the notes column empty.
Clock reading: 11:27
